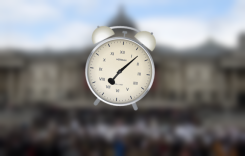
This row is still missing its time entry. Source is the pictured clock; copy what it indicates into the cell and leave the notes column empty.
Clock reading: 7:07
